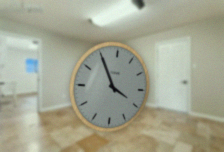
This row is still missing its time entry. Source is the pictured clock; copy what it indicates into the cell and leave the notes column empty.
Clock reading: 3:55
